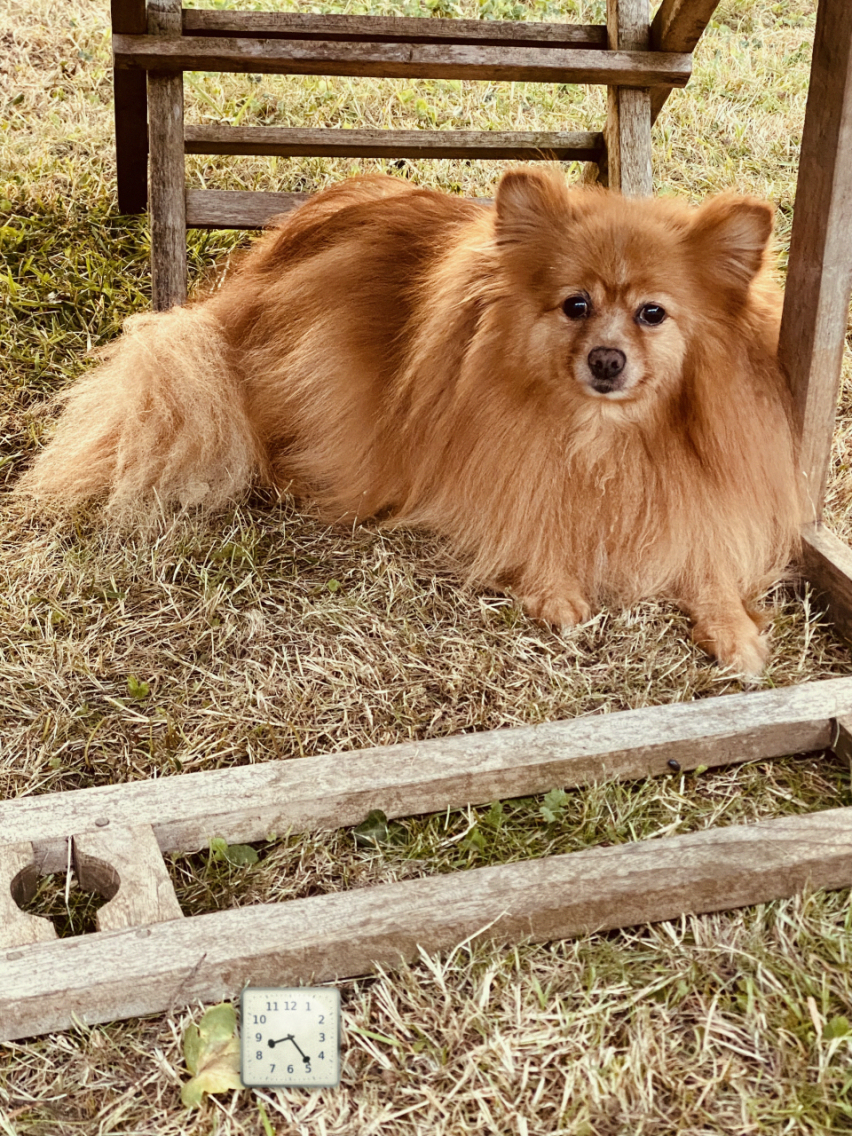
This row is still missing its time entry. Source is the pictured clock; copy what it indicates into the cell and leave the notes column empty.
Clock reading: 8:24
